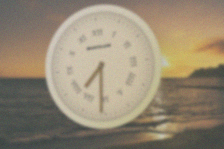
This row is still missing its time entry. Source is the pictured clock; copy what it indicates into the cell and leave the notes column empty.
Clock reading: 7:31
